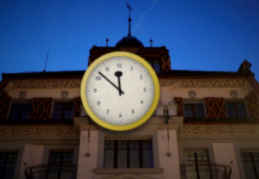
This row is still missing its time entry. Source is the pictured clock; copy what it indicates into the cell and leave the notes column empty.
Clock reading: 11:52
